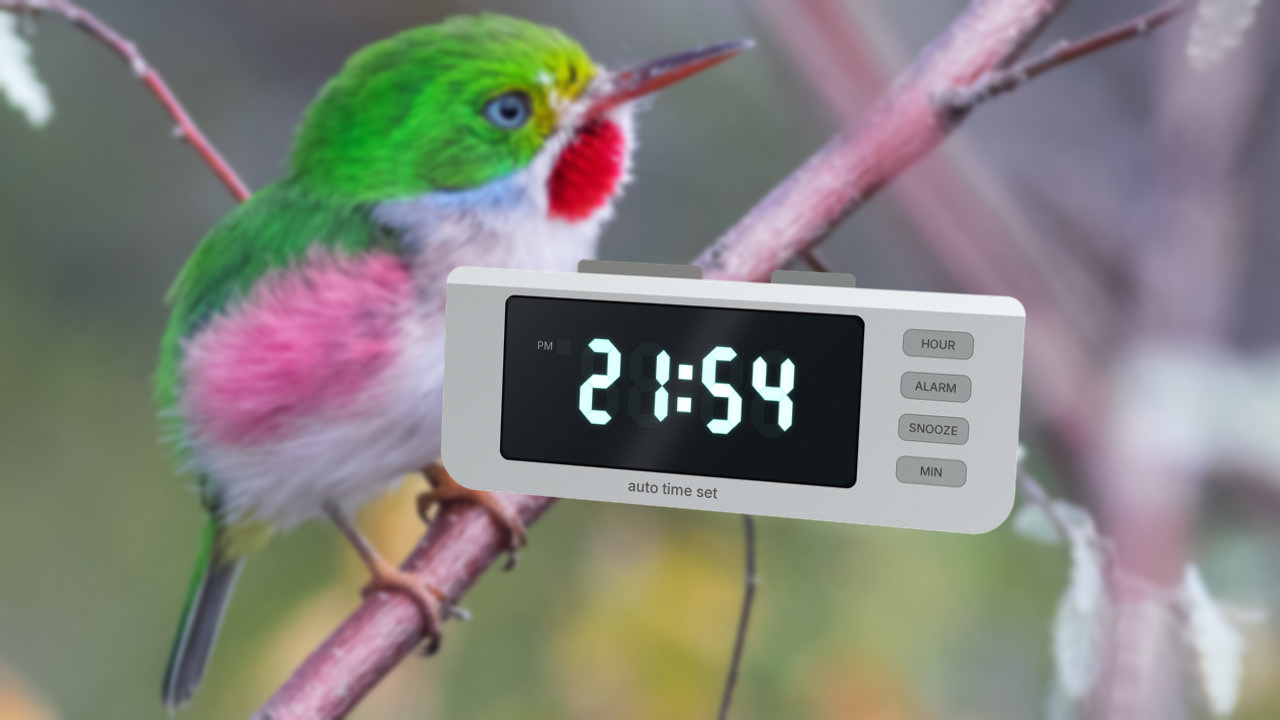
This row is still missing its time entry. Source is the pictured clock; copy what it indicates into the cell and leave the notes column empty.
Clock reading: 21:54
